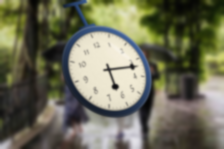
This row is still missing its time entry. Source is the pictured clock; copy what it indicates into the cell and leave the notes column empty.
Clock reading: 6:17
